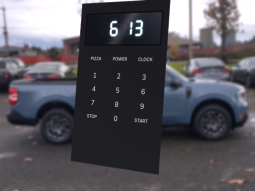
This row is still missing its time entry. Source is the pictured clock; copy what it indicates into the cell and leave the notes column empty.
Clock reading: 6:13
